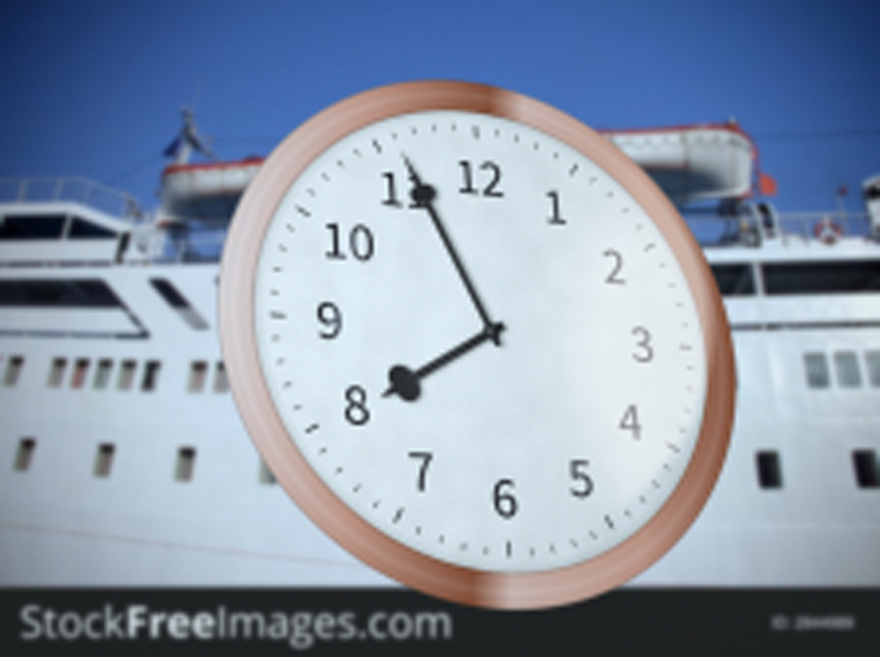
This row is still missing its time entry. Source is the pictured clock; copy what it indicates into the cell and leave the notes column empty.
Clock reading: 7:56
